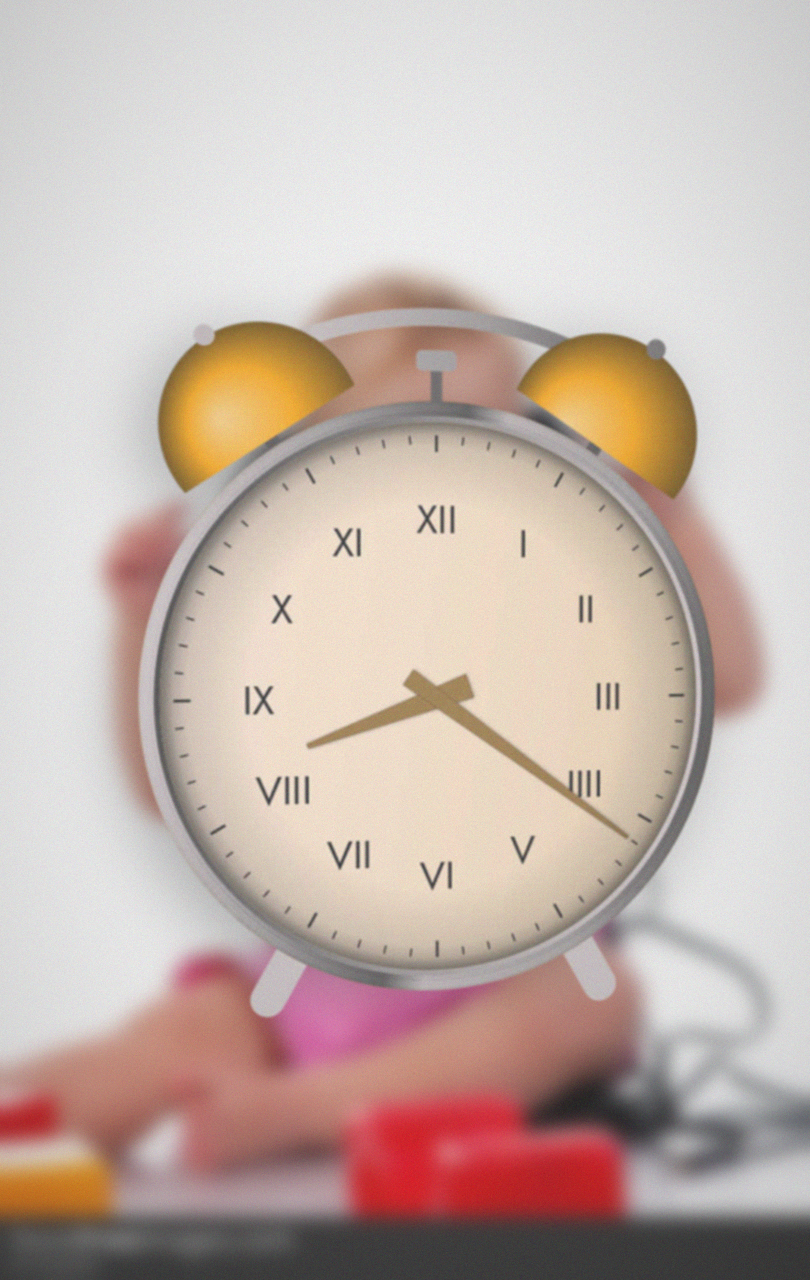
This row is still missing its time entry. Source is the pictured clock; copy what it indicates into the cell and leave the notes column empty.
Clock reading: 8:21
